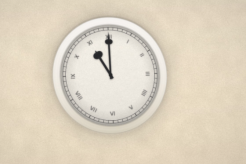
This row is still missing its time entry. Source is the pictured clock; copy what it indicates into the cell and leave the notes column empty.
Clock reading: 11:00
